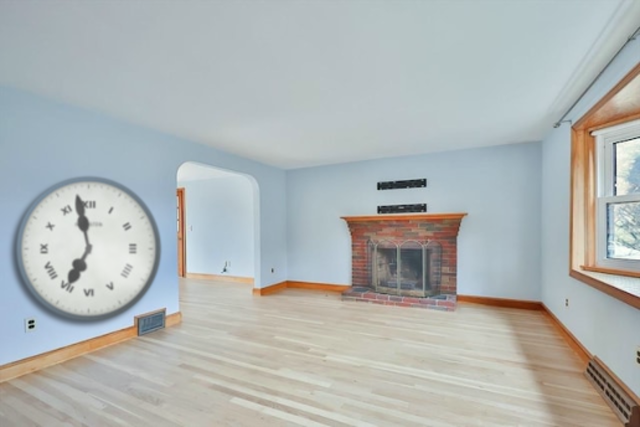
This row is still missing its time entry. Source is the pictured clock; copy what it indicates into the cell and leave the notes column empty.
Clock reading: 6:58
